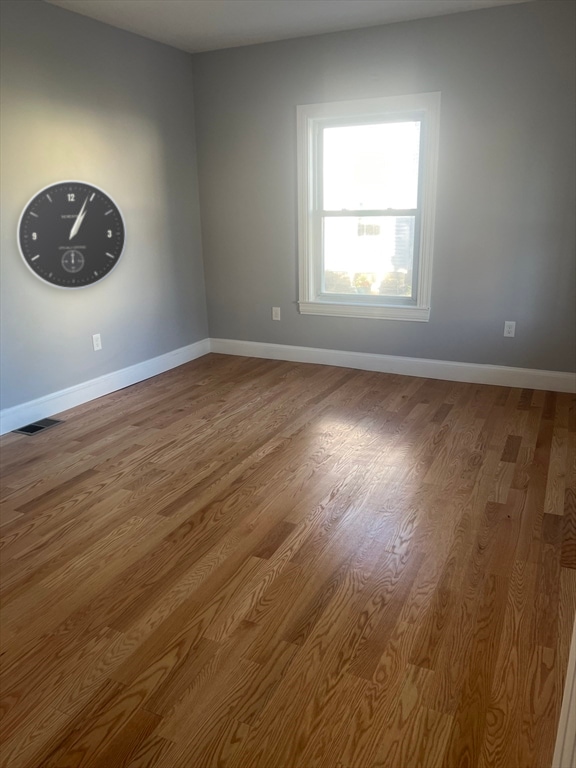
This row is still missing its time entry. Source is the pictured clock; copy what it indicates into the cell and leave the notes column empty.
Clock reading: 1:04
